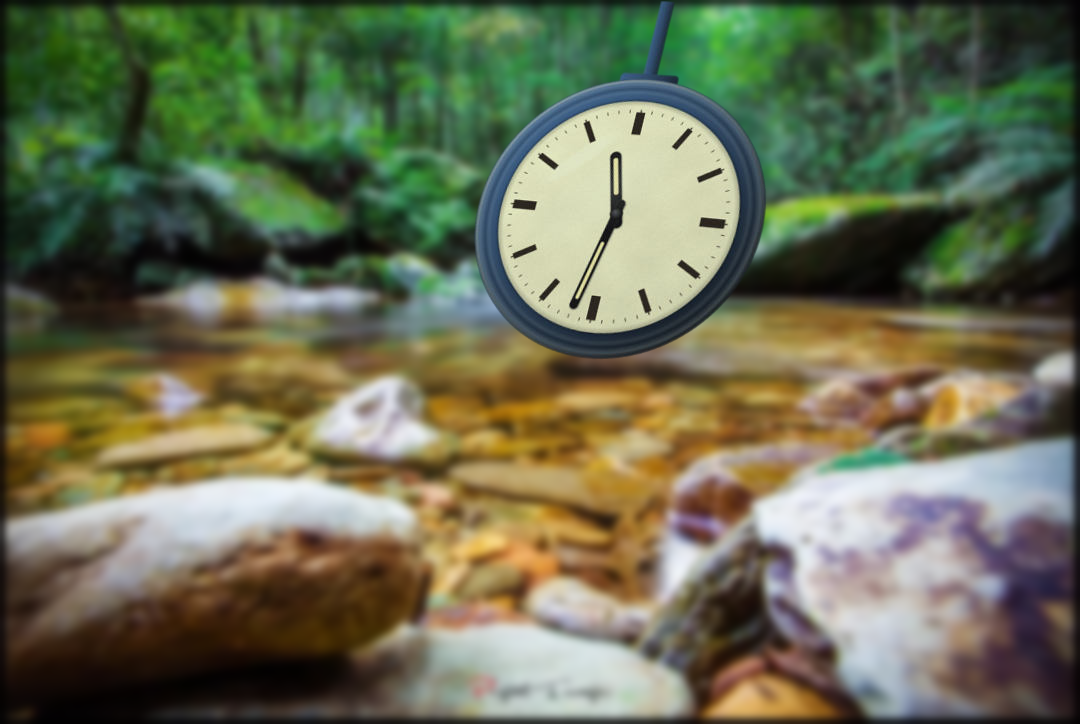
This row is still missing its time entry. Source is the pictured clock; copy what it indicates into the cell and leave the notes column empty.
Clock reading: 11:32
